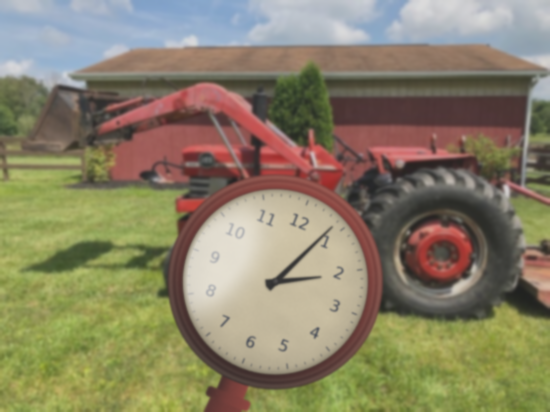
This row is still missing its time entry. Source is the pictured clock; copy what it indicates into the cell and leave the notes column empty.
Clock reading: 2:04
